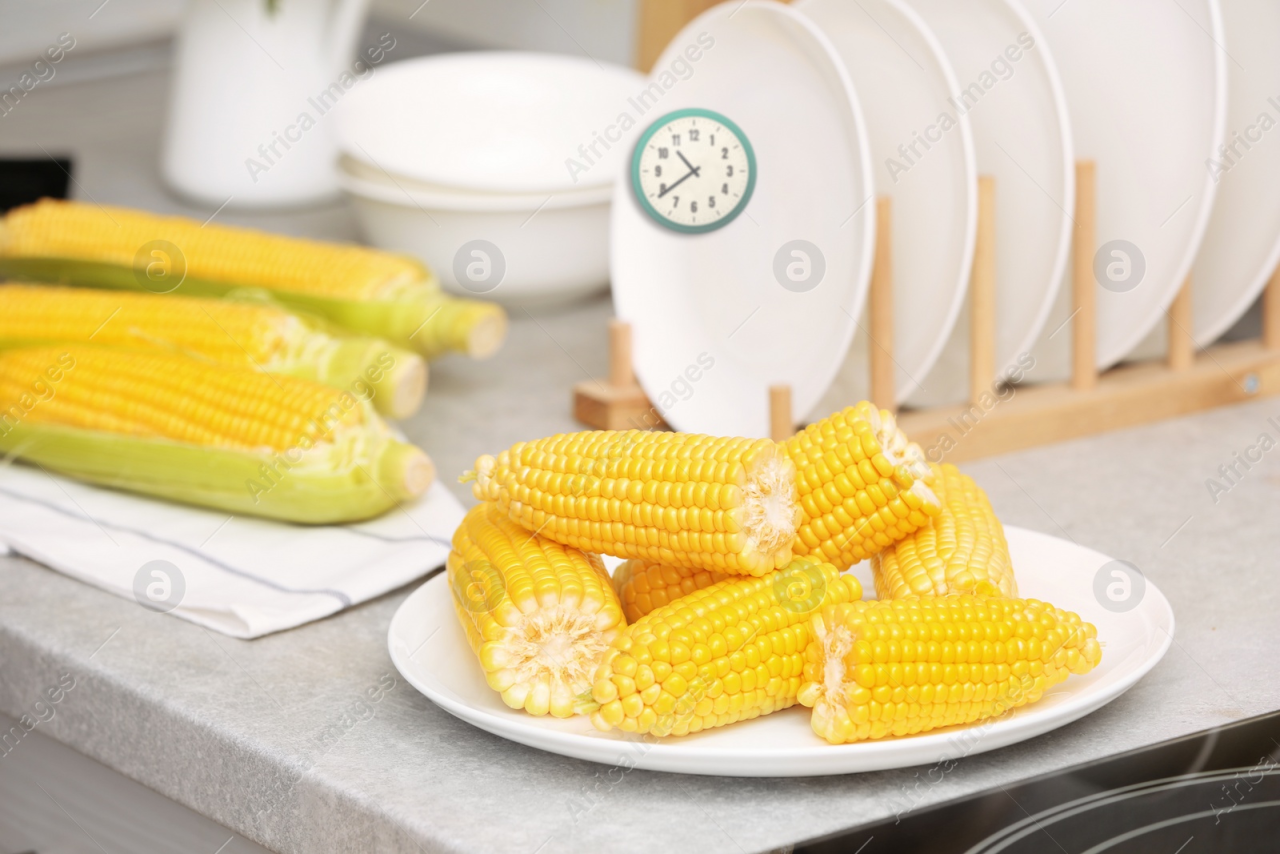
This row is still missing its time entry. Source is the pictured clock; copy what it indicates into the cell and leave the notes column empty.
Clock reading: 10:39
